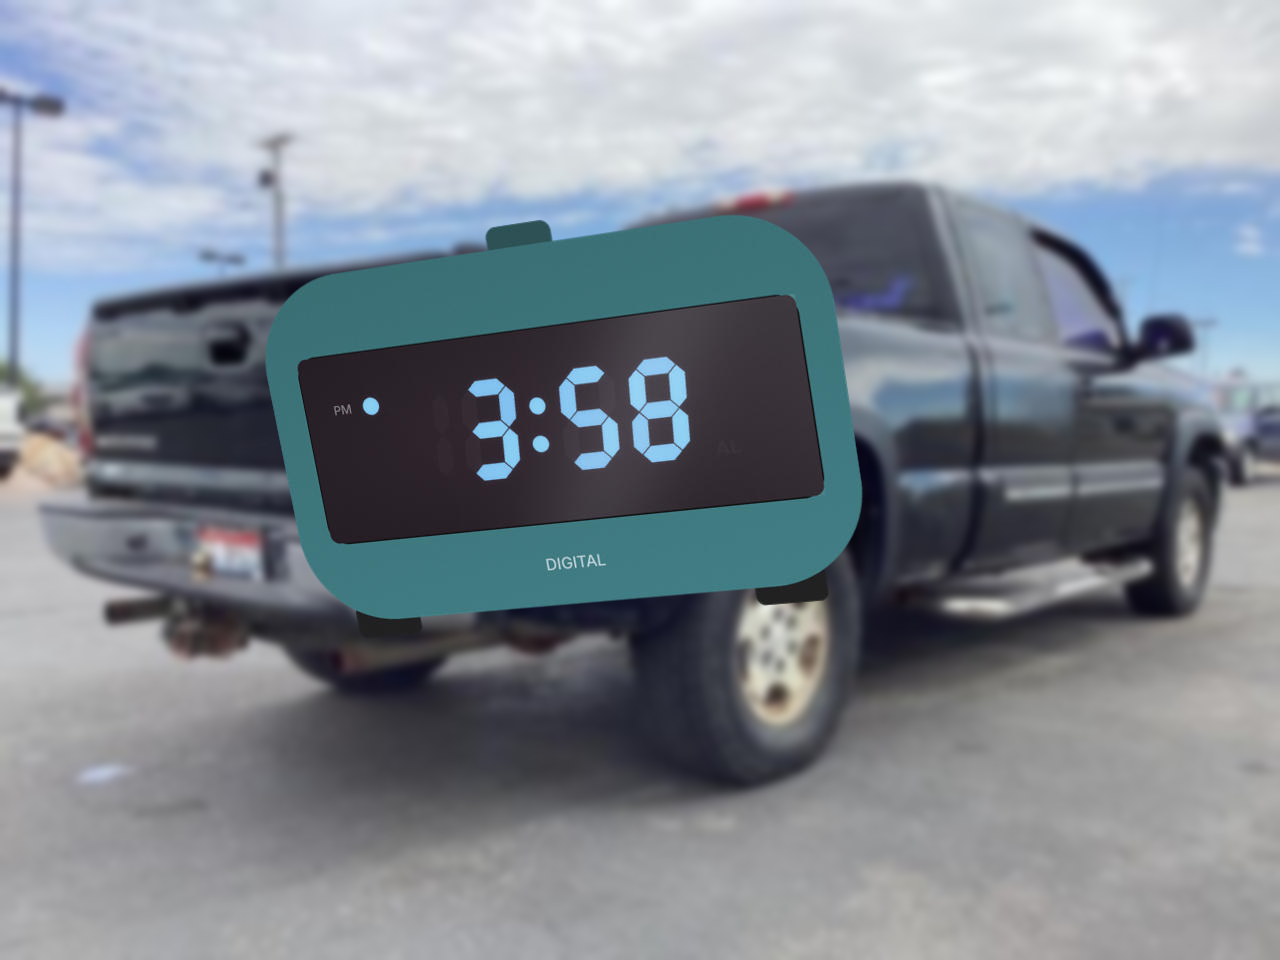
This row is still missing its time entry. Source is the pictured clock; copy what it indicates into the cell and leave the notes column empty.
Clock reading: 3:58
